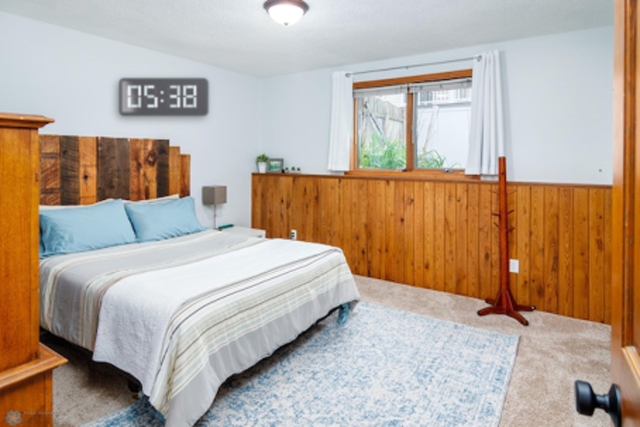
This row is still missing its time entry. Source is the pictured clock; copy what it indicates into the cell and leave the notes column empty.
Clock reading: 5:38
